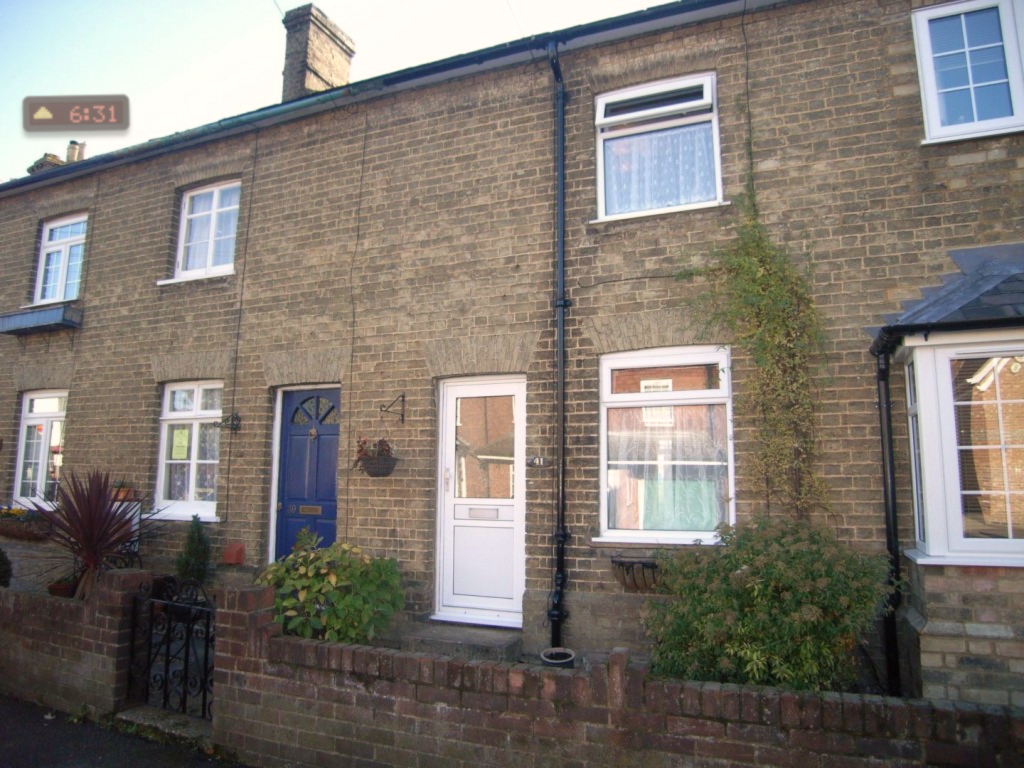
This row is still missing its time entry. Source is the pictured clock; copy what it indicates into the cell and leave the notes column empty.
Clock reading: 6:31
